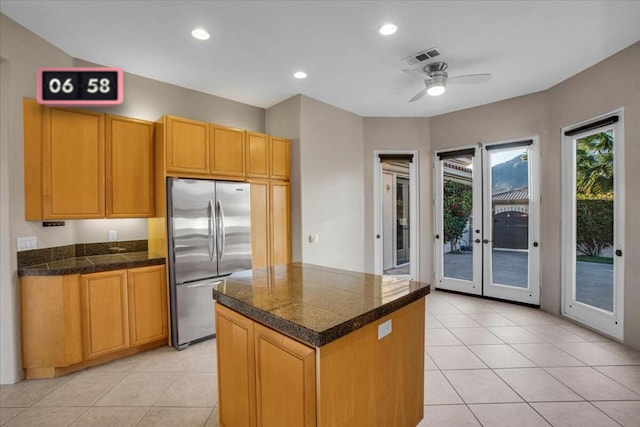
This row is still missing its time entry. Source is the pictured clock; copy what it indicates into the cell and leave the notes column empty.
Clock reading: 6:58
